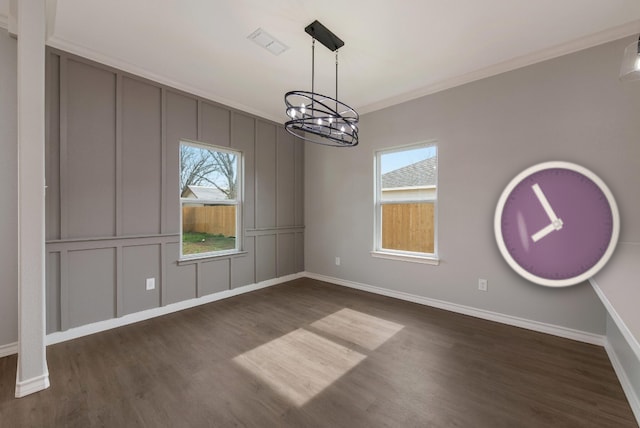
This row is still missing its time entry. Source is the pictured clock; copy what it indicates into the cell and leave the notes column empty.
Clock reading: 7:55
